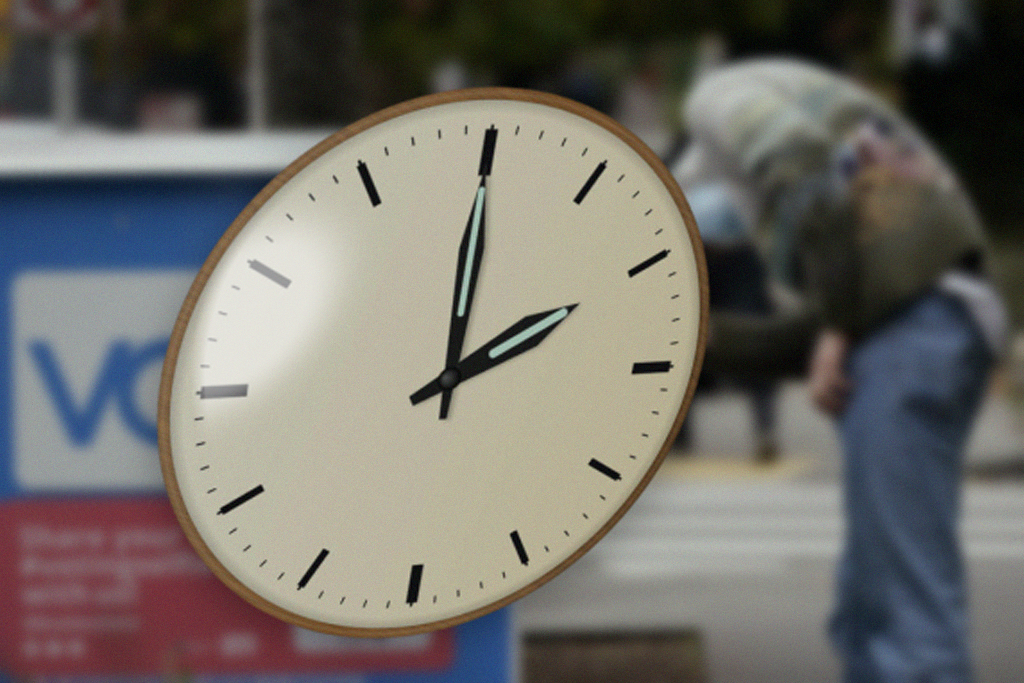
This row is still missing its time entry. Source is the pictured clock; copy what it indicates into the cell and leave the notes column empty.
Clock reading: 2:00
